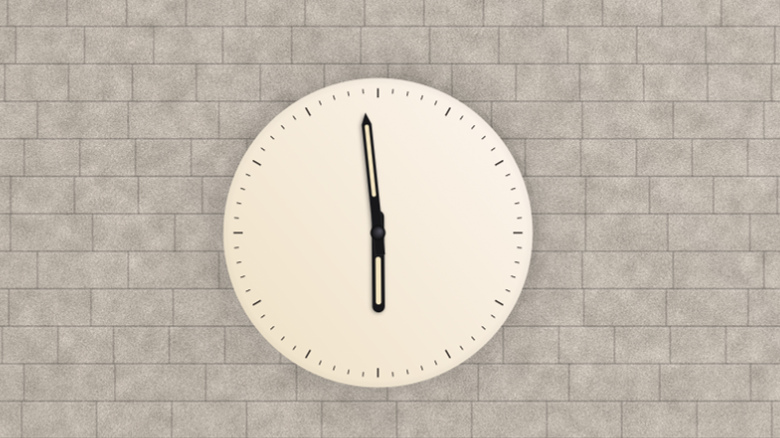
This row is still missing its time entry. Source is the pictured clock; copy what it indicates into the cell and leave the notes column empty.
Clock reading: 5:59
